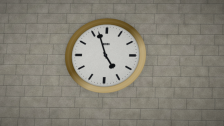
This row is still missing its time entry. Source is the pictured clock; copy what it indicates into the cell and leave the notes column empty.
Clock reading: 4:57
